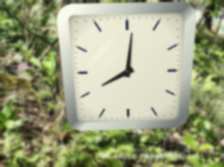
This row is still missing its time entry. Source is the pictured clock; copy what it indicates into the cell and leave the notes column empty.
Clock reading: 8:01
